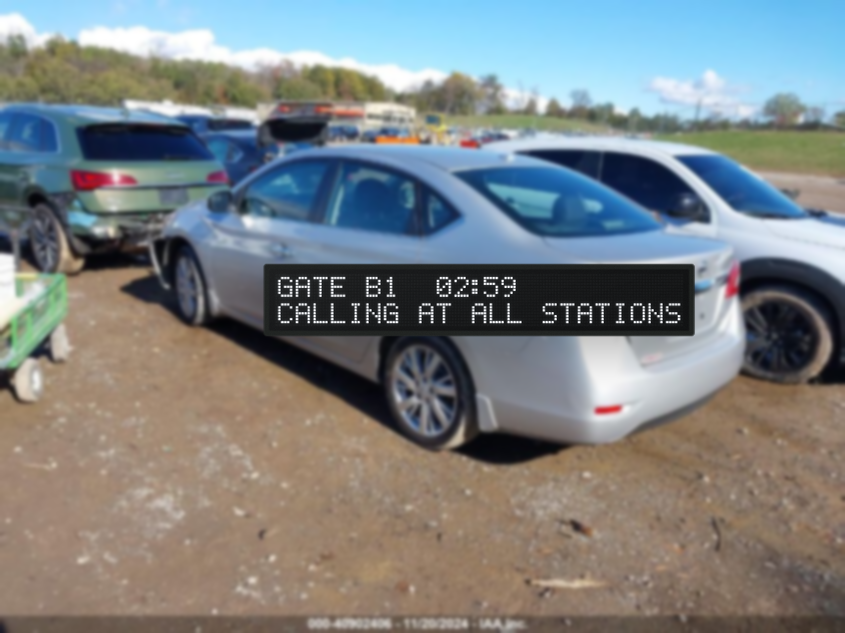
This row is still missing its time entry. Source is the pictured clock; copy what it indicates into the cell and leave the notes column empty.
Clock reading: 2:59
